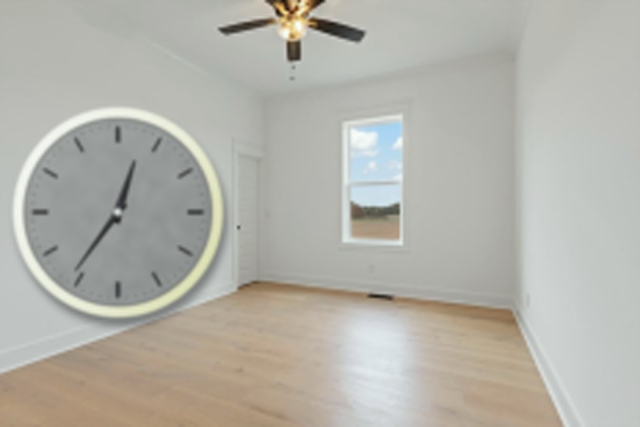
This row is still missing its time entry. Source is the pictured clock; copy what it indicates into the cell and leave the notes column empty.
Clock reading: 12:36
